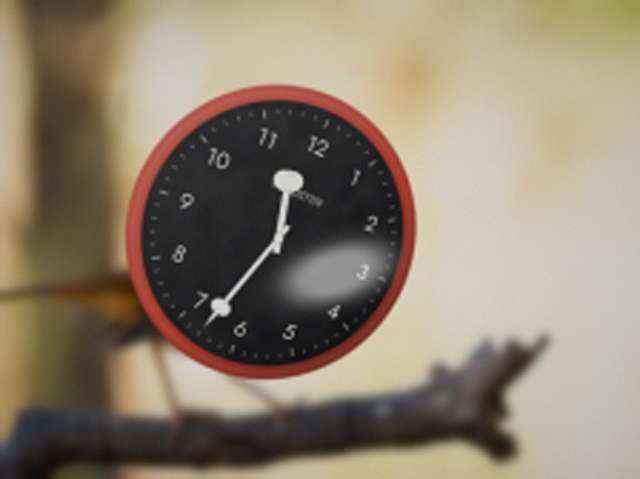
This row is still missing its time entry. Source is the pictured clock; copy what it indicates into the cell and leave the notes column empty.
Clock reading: 11:33
